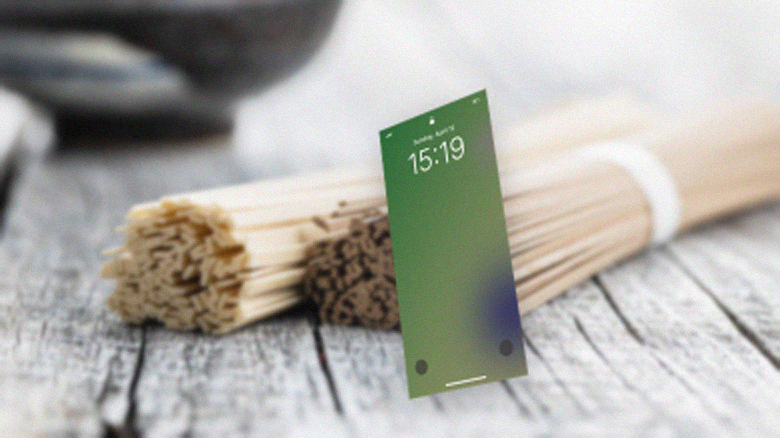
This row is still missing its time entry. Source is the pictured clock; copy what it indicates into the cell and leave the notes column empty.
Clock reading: 15:19
